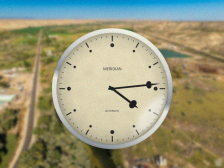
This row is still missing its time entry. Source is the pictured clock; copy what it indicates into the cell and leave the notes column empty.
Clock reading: 4:14
